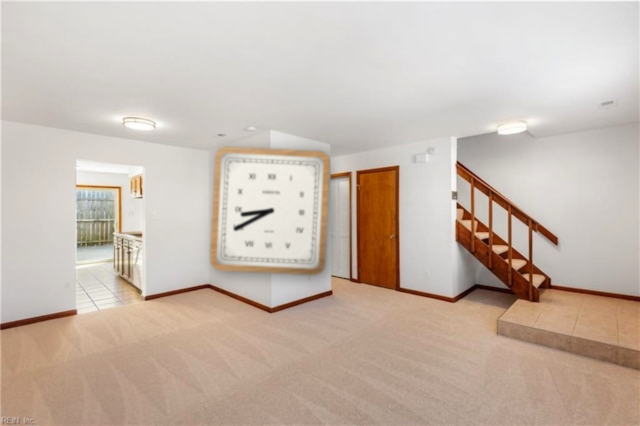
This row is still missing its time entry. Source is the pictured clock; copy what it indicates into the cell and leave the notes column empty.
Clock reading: 8:40
